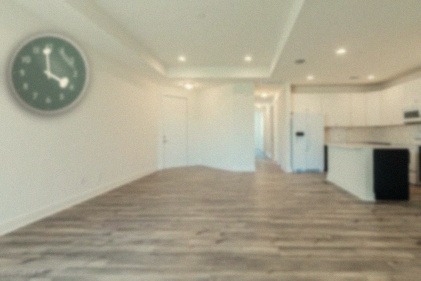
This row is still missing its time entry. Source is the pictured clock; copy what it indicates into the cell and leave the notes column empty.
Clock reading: 3:59
